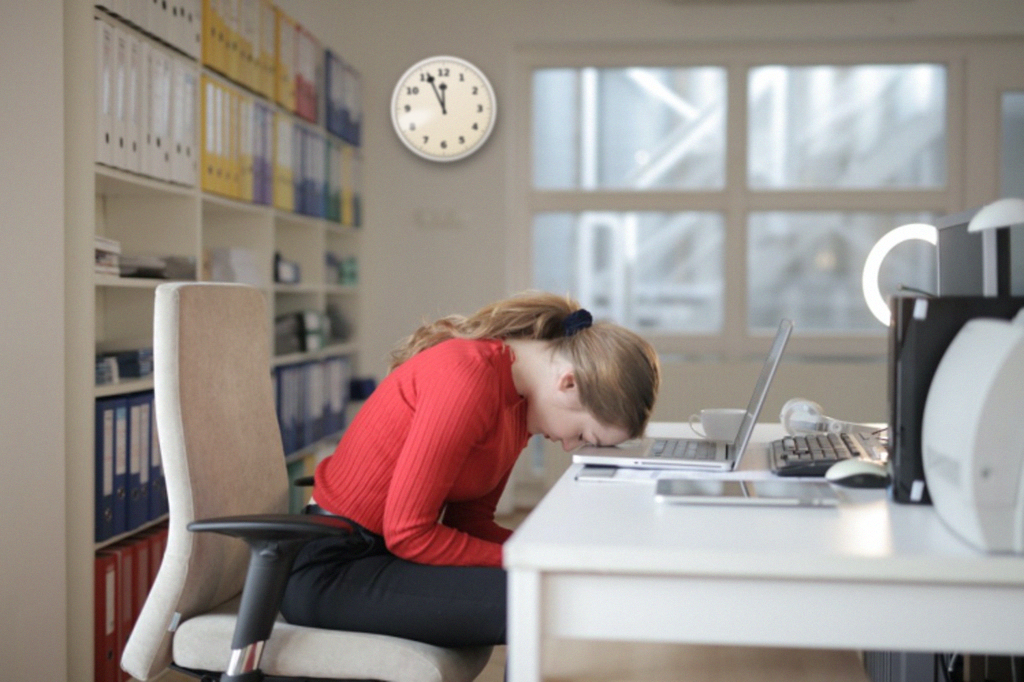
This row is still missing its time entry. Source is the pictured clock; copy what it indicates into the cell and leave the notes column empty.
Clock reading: 11:56
